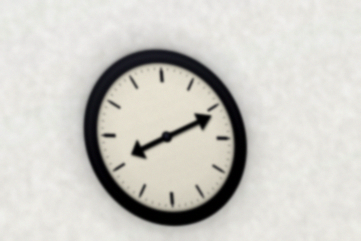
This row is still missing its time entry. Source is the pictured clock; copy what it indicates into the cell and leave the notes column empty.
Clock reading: 8:11
